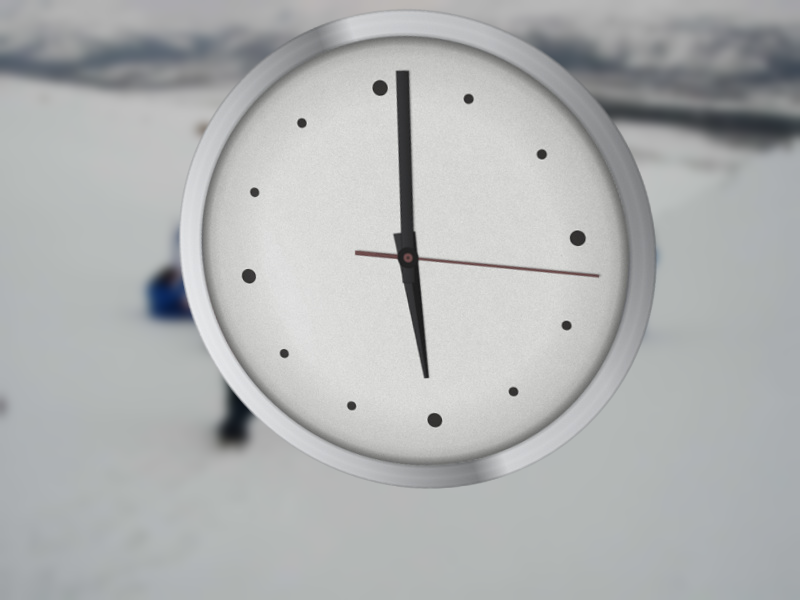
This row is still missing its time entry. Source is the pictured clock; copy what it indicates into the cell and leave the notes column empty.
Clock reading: 6:01:17
